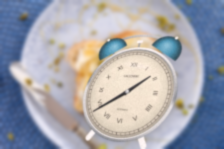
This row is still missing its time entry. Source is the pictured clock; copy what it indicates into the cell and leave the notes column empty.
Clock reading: 1:39
